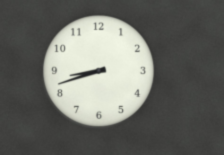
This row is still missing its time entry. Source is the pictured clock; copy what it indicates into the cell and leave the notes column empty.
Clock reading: 8:42
